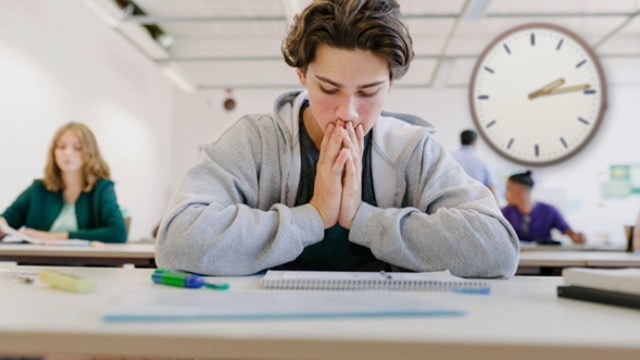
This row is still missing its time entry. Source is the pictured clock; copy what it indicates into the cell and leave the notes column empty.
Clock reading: 2:14
